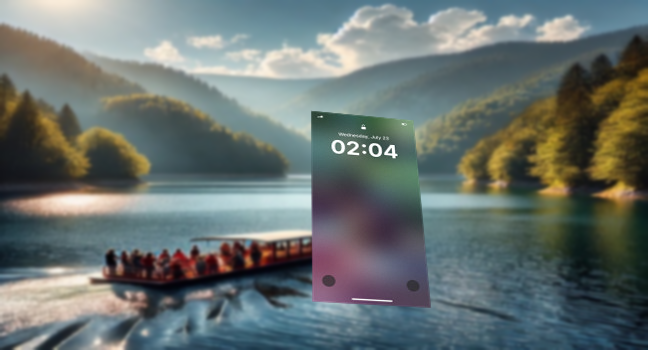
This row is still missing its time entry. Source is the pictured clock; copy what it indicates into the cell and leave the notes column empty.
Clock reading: 2:04
